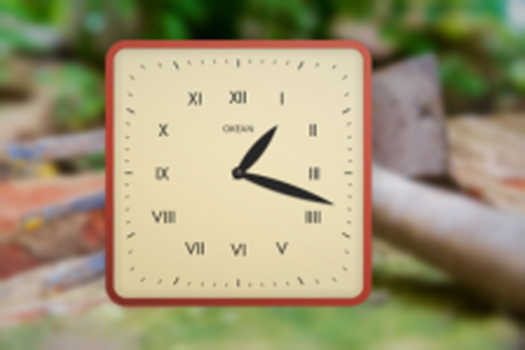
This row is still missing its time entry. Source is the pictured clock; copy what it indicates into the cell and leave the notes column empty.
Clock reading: 1:18
